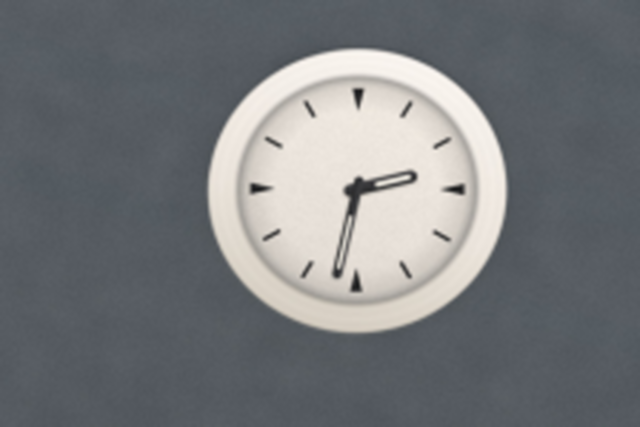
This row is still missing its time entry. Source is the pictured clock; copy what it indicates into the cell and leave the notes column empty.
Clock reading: 2:32
